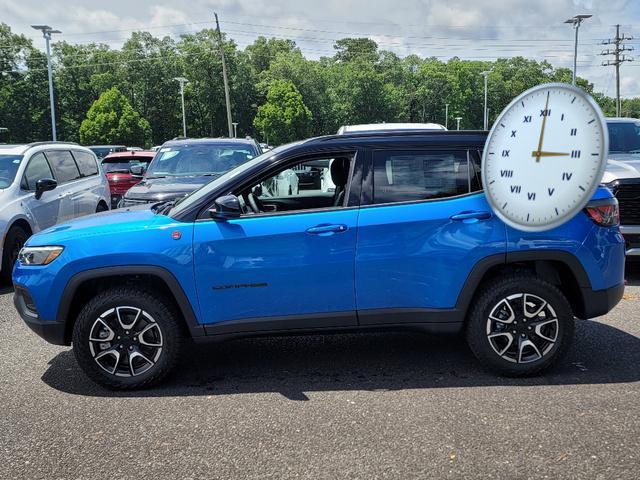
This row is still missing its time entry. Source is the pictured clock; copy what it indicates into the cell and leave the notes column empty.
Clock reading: 3:00
